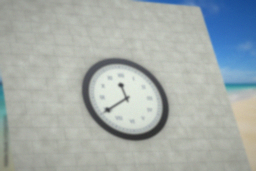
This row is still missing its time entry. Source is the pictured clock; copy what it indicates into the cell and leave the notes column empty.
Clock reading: 11:40
